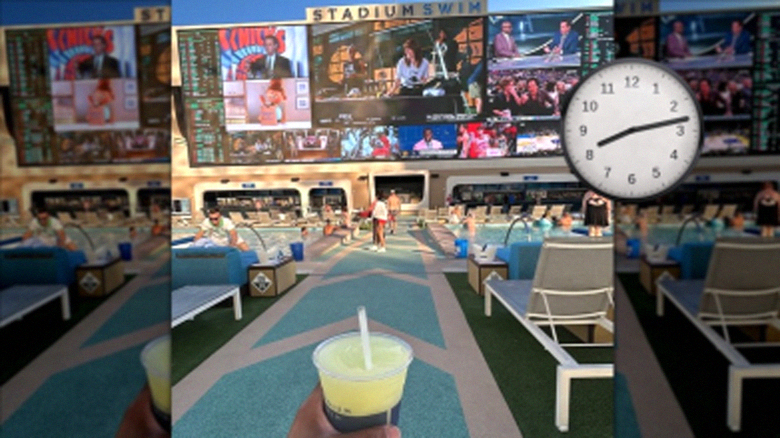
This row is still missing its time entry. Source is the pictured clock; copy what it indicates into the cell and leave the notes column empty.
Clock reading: 8:13
